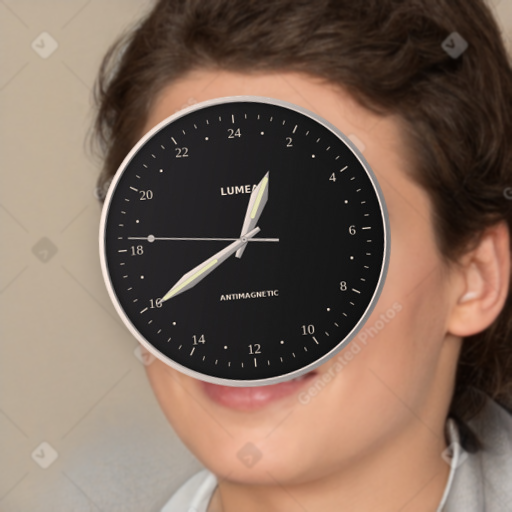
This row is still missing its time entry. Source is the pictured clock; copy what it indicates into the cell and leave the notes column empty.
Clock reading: 1:39:46
